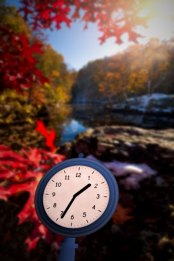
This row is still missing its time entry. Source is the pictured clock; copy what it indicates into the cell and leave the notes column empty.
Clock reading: 1:34
